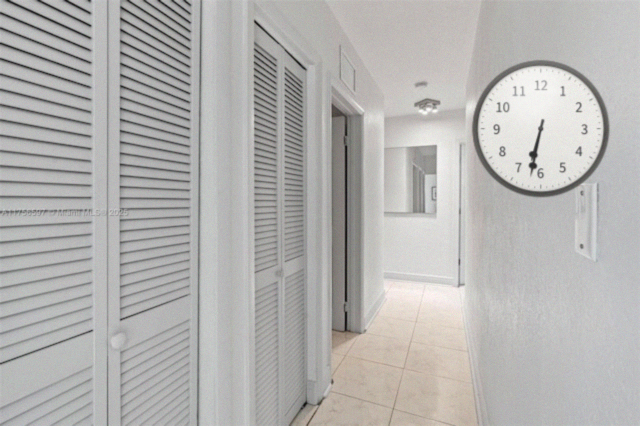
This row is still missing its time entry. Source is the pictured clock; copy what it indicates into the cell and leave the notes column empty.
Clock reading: 6:32
